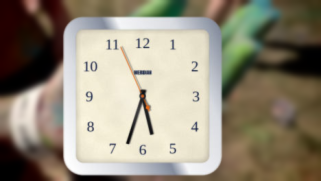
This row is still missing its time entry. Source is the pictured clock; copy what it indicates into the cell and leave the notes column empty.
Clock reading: 5:32:56
